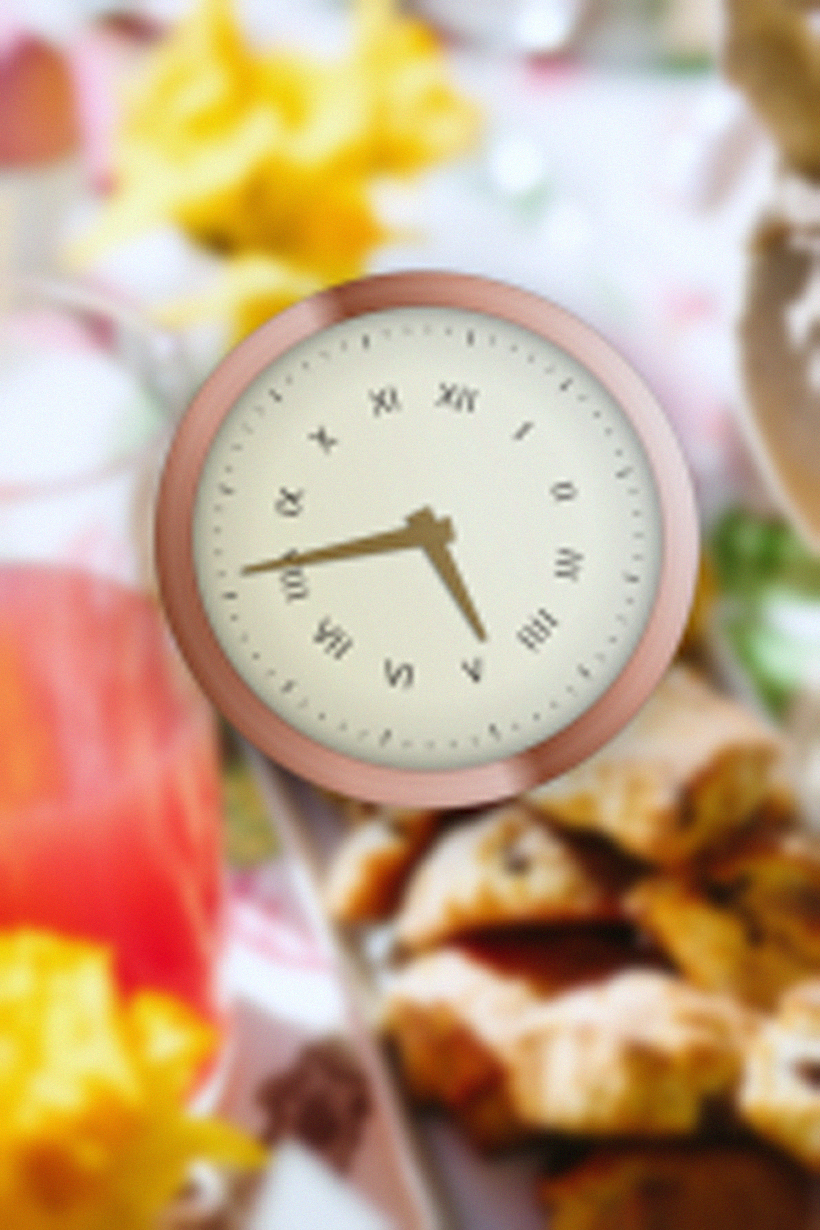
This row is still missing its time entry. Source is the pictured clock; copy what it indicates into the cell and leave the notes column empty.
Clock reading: 4:41
